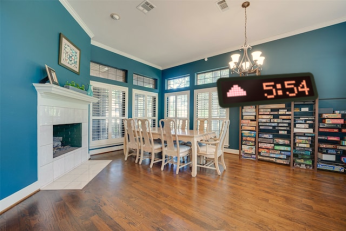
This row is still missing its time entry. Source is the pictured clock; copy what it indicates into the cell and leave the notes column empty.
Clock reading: 5:54
